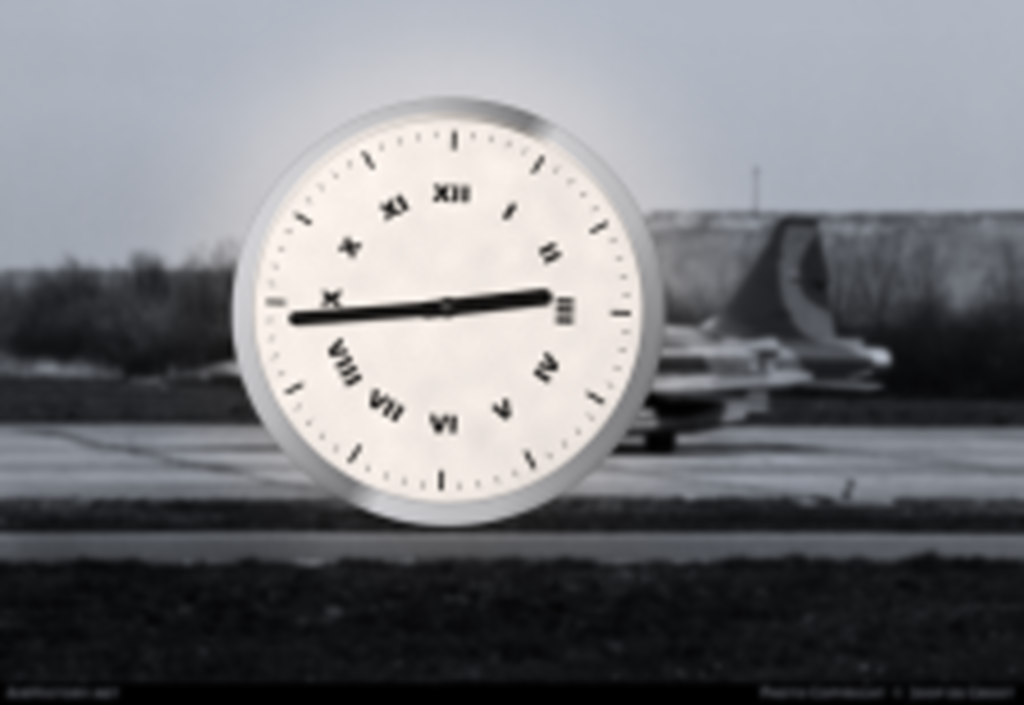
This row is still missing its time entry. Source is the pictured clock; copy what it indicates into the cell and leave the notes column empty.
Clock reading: 2:44
